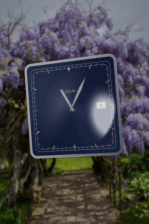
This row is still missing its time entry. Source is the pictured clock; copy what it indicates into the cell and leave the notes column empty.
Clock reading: 11:05
